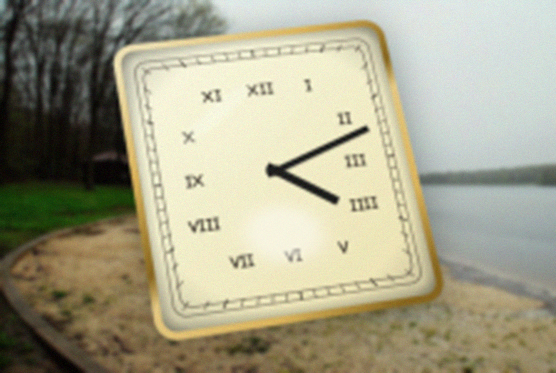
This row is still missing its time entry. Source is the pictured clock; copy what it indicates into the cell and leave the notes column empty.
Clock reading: 4:12
